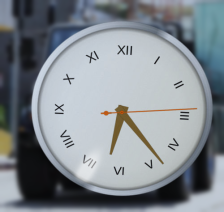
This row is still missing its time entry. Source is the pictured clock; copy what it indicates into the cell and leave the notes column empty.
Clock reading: 6:23:14
